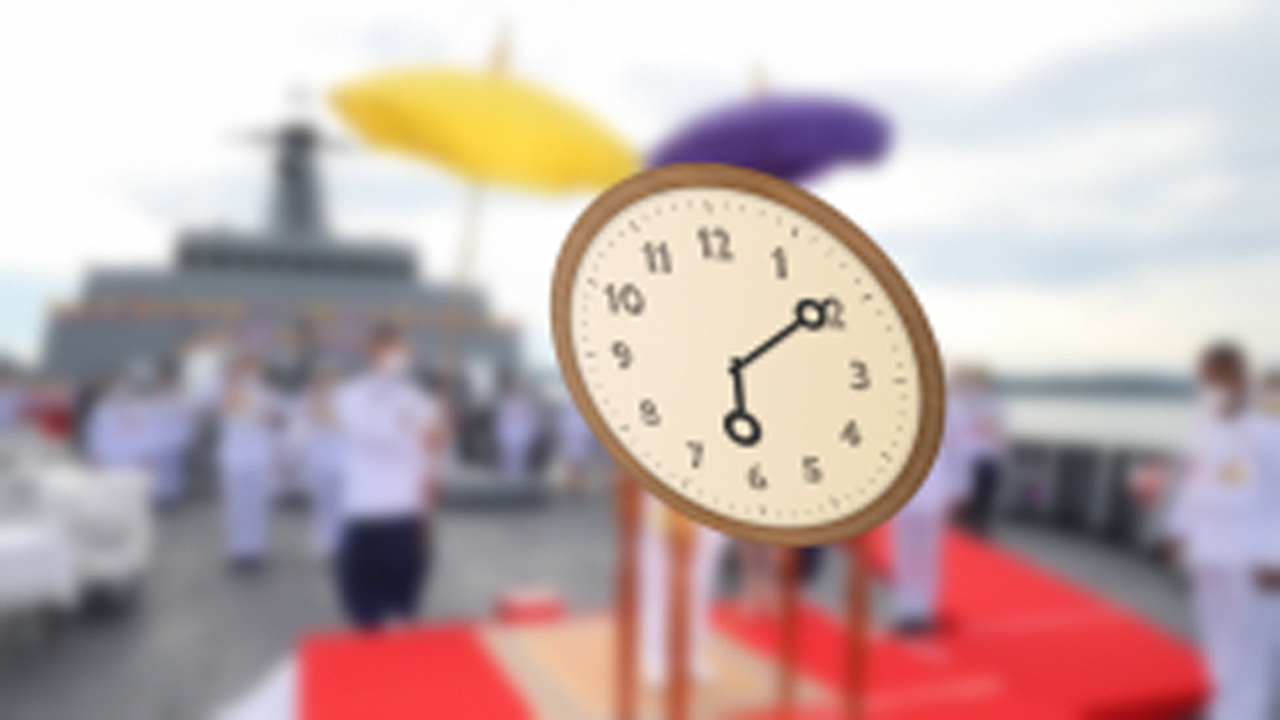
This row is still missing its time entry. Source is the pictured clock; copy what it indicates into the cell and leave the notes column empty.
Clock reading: 6:09
